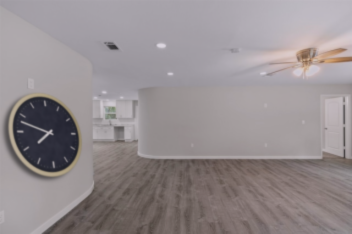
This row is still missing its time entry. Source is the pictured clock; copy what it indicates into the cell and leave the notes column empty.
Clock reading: 7:48
